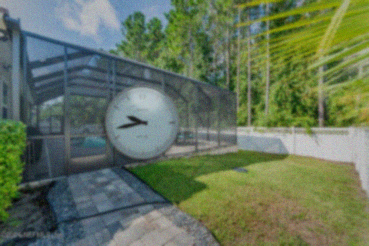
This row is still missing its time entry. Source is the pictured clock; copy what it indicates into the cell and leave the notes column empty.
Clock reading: 9:43
